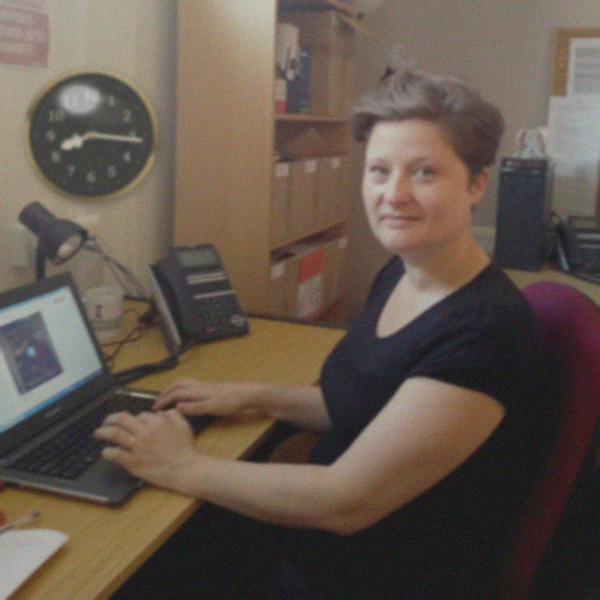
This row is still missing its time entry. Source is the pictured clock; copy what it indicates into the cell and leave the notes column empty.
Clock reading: 8:16
